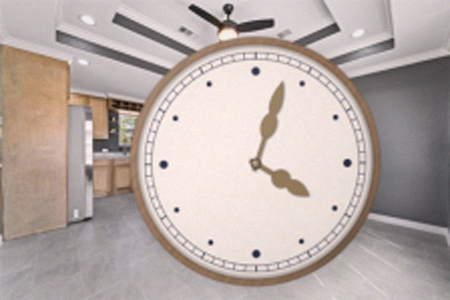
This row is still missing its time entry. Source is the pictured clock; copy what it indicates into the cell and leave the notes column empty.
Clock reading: 4:03
